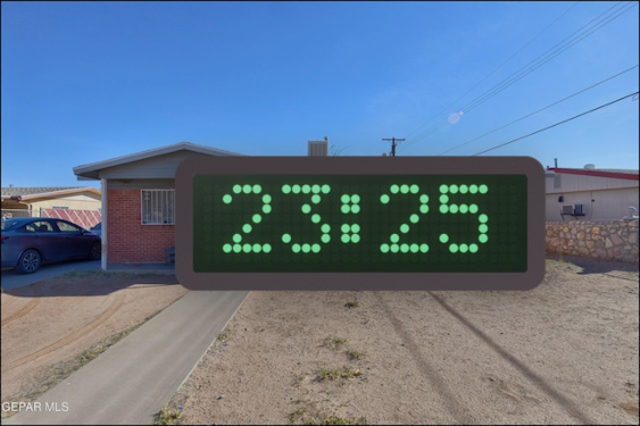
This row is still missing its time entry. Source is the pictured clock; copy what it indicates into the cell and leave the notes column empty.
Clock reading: 23:25
